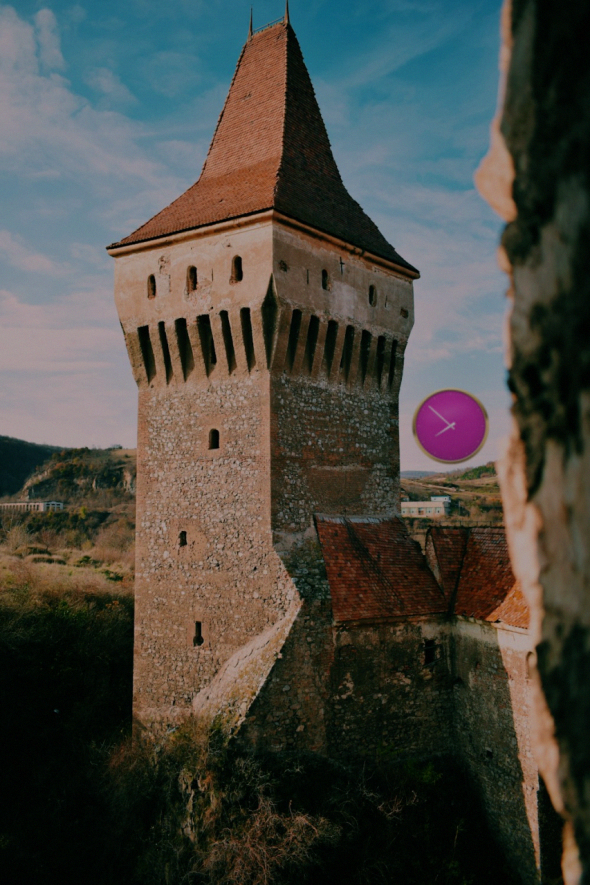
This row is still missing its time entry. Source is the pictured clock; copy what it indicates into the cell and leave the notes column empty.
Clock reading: 7:52
